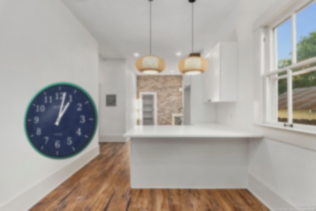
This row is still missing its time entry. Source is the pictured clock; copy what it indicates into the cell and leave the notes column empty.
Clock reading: 1:02
